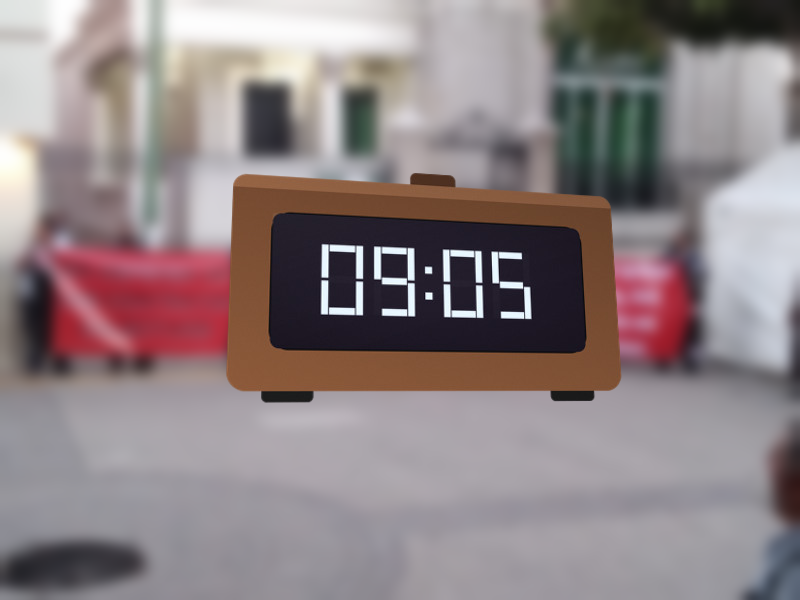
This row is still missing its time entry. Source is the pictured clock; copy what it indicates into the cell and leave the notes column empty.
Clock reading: 9:05
